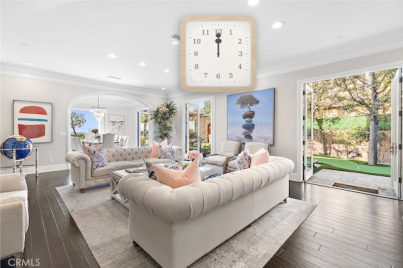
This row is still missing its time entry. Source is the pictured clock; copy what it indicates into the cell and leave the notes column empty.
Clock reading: 12:00
